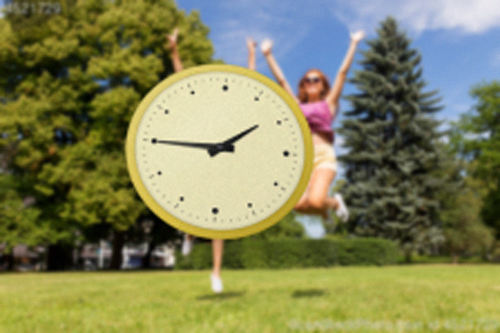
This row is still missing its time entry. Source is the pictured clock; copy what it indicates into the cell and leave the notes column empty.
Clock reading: 1:45
